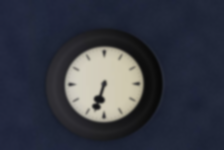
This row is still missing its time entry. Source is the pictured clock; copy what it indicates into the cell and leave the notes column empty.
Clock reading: 6:33
